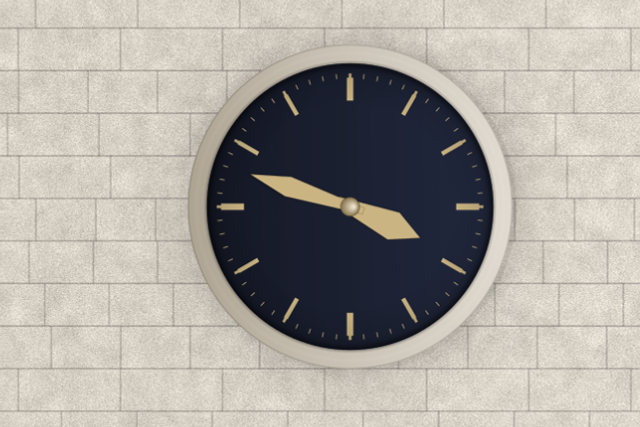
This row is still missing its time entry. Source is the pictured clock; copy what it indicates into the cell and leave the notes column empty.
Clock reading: 3:48
